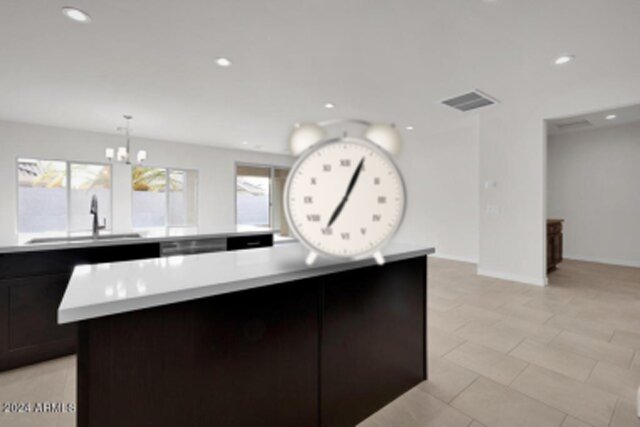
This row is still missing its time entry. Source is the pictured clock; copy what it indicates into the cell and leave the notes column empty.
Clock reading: 7:04
